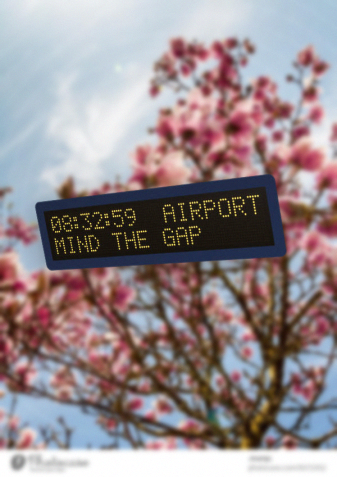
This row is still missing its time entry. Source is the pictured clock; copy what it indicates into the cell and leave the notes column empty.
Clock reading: 8:32:59
